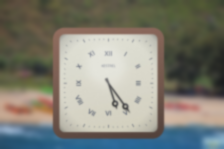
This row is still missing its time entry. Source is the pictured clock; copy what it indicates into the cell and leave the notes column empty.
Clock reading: 5:24
